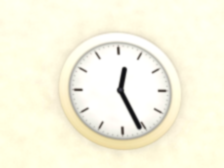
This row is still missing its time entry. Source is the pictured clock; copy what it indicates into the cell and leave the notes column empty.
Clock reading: 12:26
